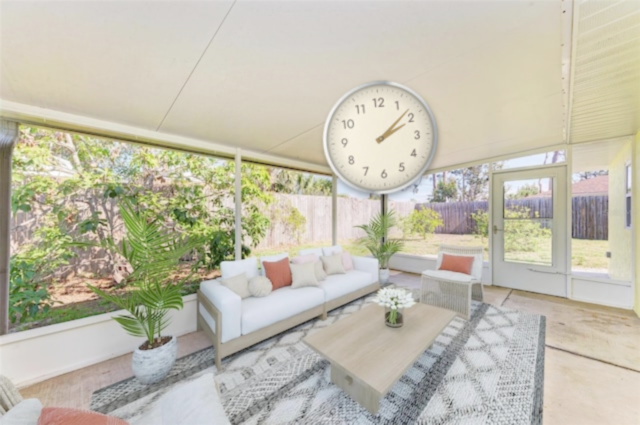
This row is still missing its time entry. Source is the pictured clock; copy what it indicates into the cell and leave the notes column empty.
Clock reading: 2:08
